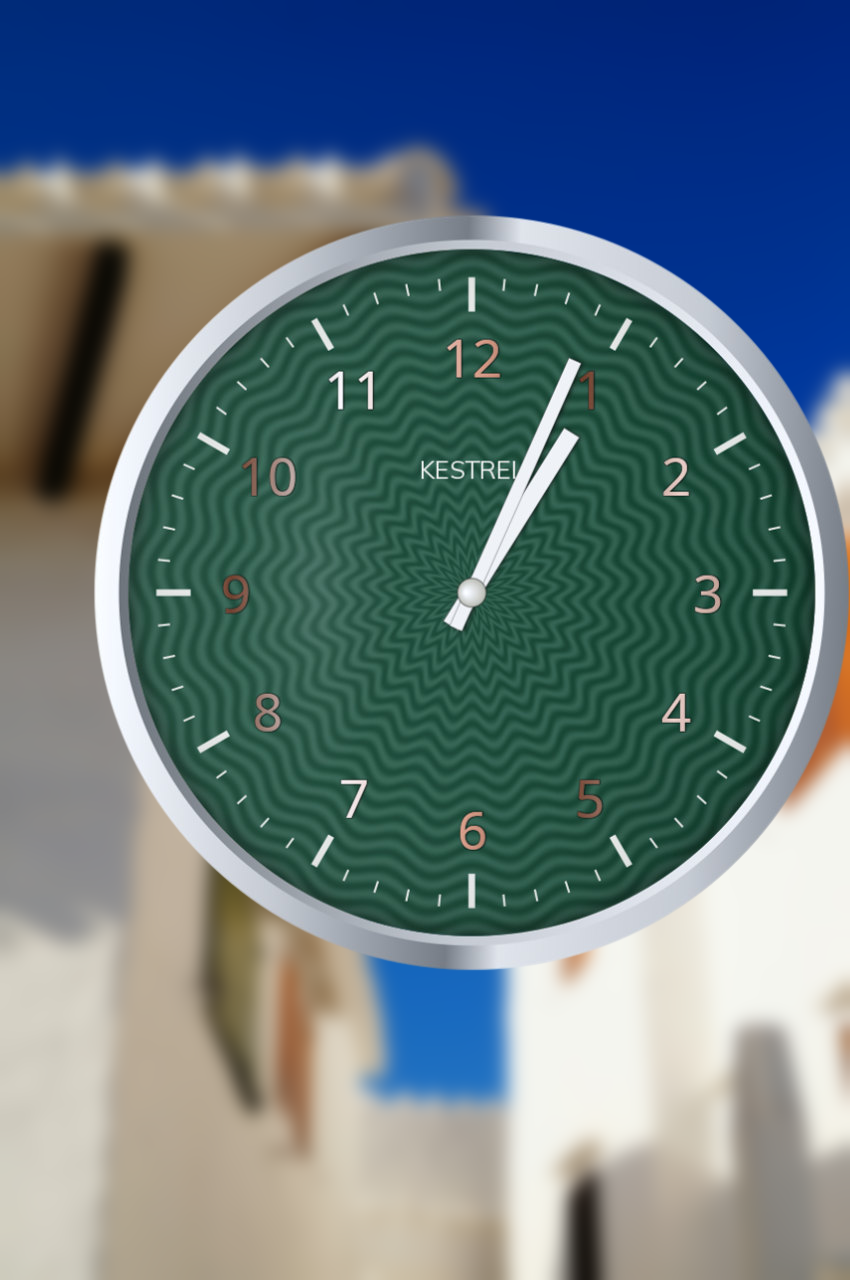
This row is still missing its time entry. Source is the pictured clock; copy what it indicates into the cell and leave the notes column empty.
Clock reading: 1:04
